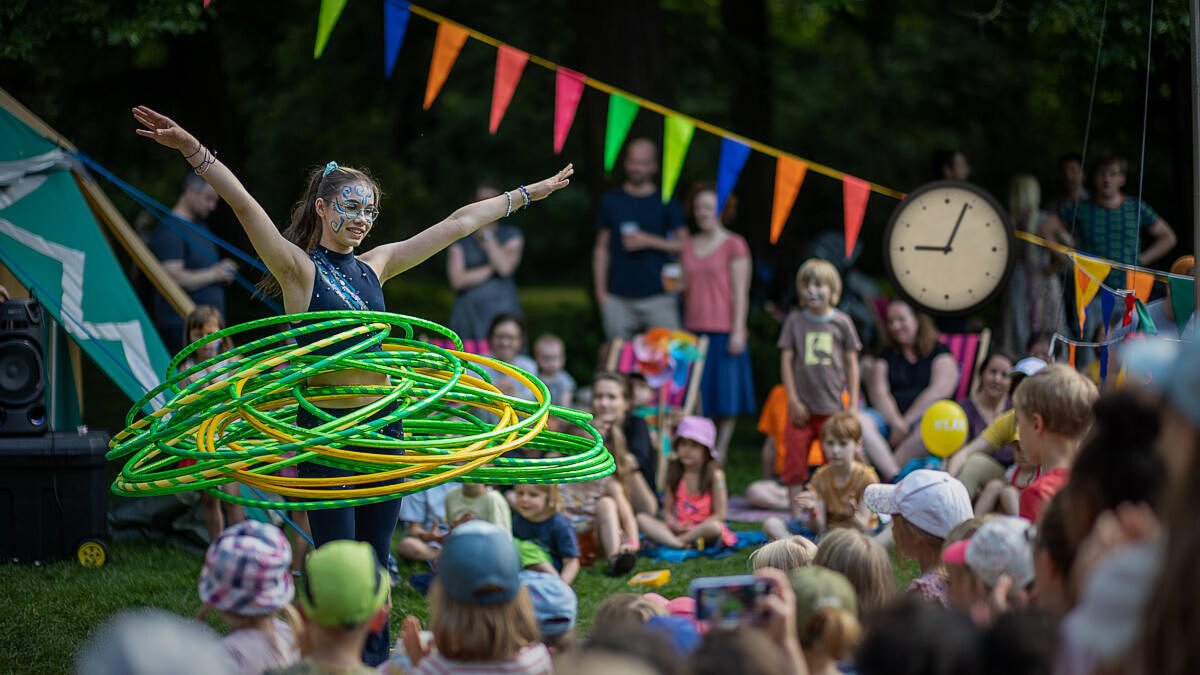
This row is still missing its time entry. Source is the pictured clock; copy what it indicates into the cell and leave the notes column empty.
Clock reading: 9:04
